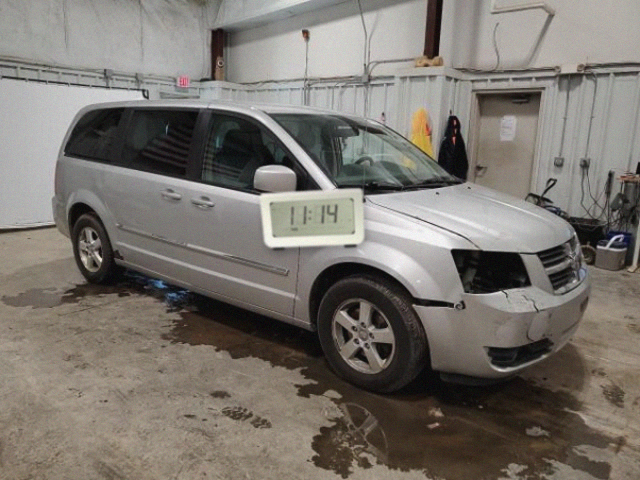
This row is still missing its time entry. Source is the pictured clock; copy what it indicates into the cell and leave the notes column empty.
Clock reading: 11:14
